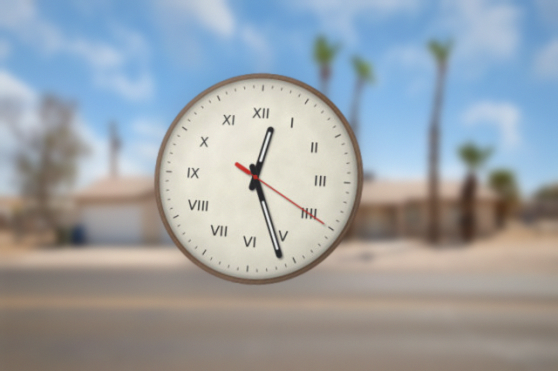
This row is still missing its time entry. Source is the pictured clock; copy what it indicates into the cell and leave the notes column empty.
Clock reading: 12:26:20
